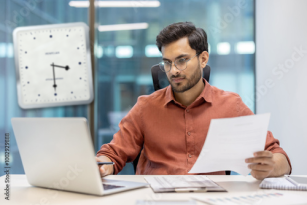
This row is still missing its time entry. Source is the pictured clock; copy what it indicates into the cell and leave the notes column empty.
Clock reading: 3:30
